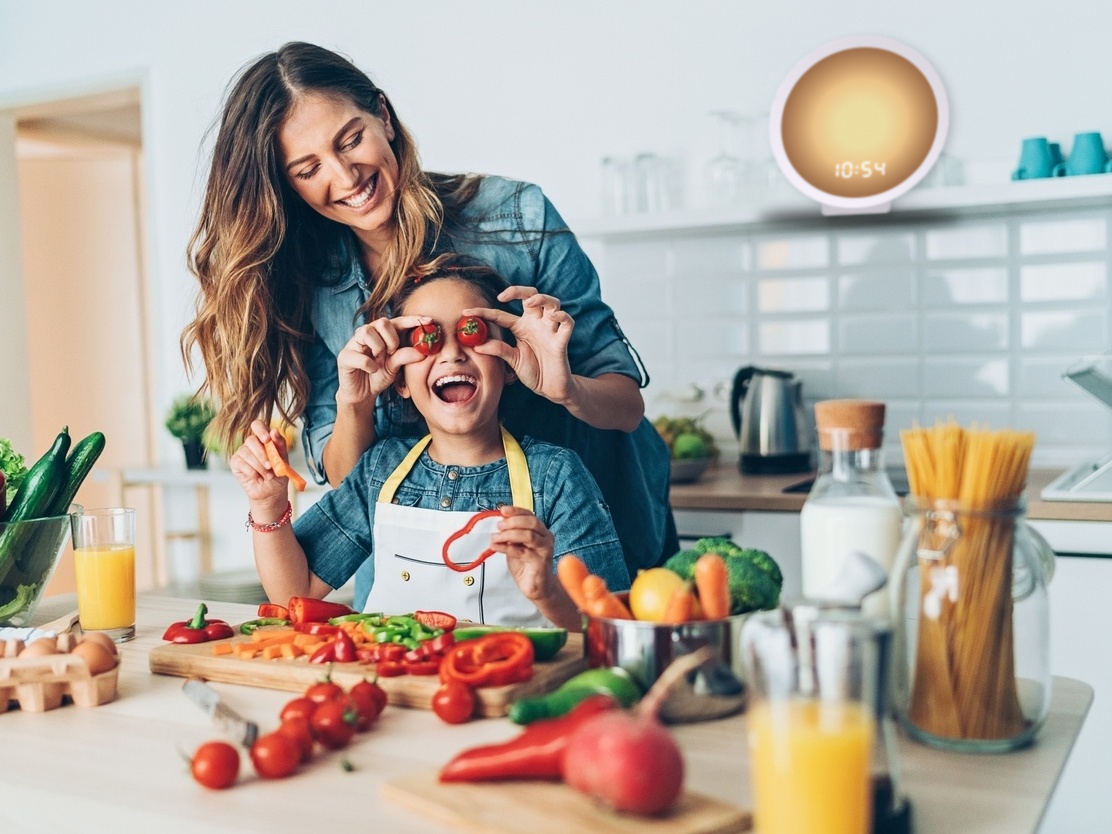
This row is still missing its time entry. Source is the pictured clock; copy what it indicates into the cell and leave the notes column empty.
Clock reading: 10:54
